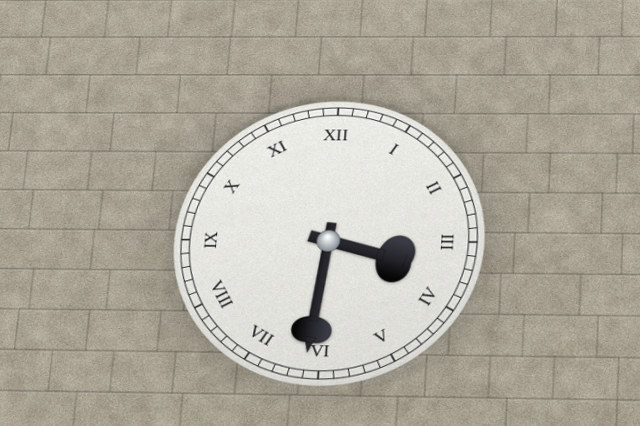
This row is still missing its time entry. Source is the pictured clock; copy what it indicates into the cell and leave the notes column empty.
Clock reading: 3:31
